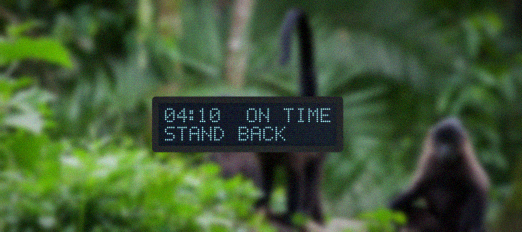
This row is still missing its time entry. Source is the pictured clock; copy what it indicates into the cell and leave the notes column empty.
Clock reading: 4:10
